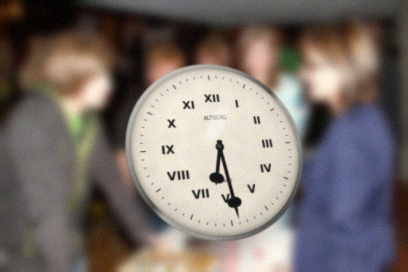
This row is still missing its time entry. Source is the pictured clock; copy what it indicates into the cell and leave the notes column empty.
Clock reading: 6:29
